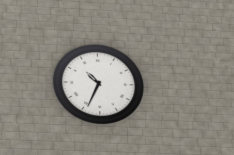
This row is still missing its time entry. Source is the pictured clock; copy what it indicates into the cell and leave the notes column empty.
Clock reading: 10:34
